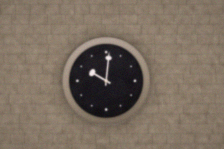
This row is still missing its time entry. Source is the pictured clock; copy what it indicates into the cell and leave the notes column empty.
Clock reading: 10:01
